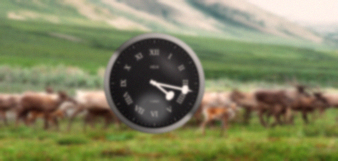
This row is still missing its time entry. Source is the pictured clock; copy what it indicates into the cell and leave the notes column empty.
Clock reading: 4:17
